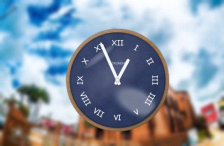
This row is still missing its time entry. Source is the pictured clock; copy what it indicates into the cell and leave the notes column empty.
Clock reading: 12:56
